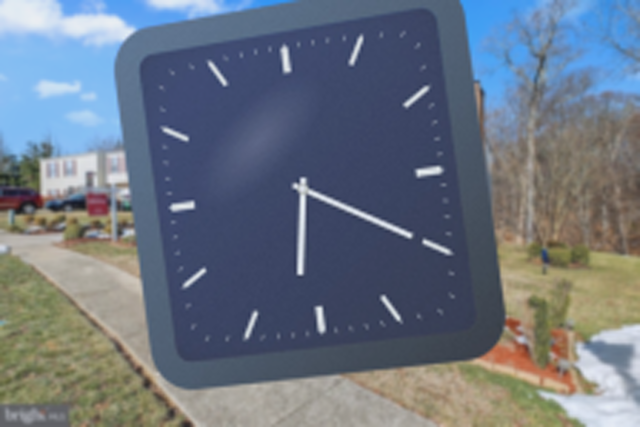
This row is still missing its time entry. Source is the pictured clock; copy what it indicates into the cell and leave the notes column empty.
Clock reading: 6:20
